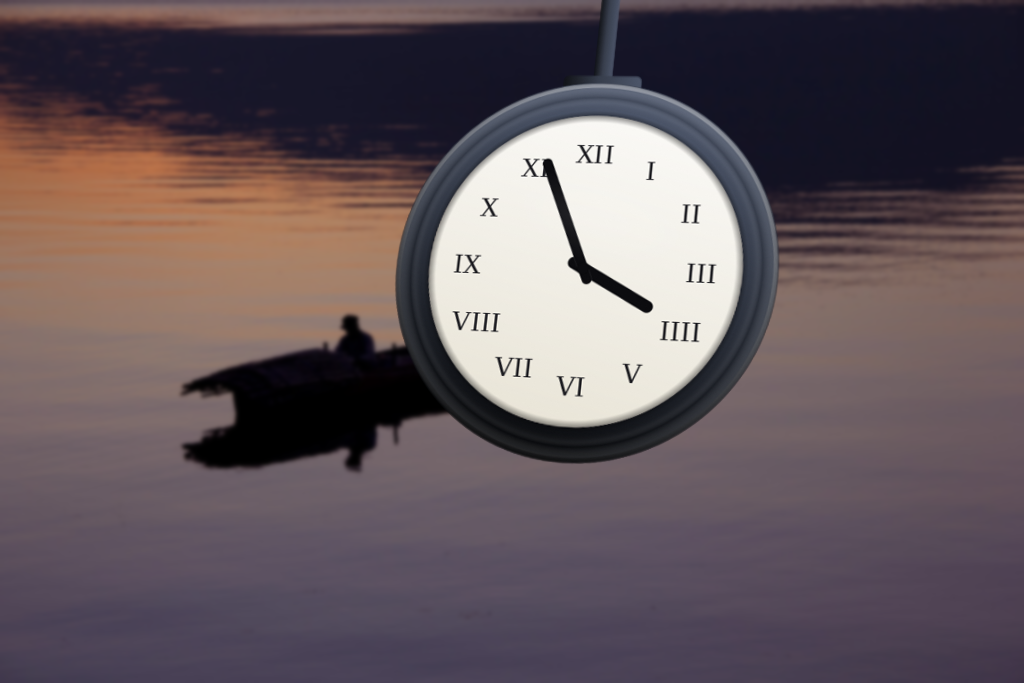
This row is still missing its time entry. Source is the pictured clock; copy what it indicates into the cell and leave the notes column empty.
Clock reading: 3:56
